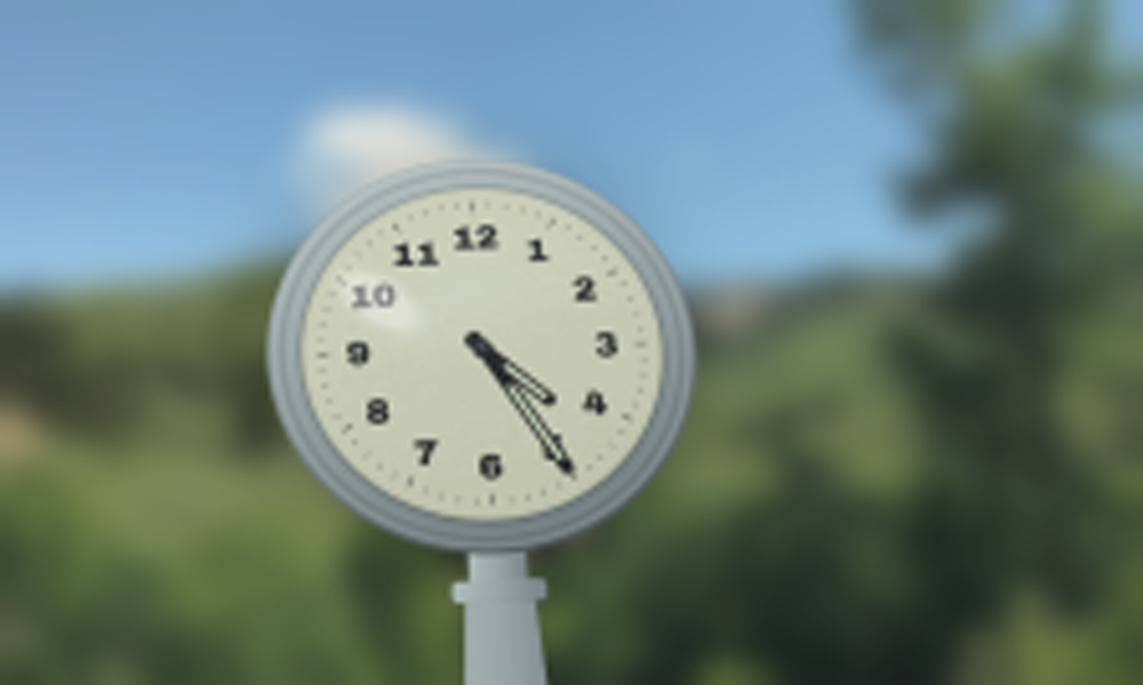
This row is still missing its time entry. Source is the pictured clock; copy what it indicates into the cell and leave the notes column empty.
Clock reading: 4:25
